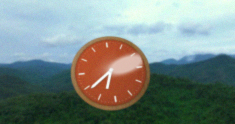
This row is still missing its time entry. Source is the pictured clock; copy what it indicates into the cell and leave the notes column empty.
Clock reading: 6:39
